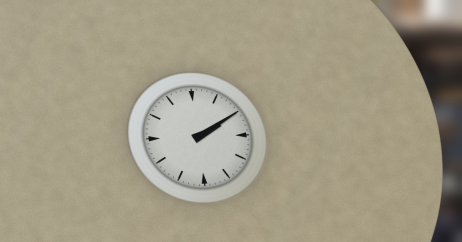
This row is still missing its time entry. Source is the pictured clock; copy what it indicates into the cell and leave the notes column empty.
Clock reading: 2:10
